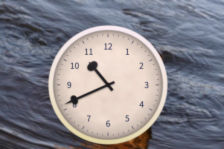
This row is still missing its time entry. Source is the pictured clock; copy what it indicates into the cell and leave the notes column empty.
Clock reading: 10:41
